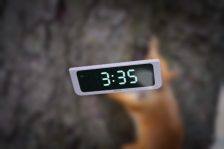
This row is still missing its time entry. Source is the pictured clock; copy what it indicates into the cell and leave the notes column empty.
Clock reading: 3:35
